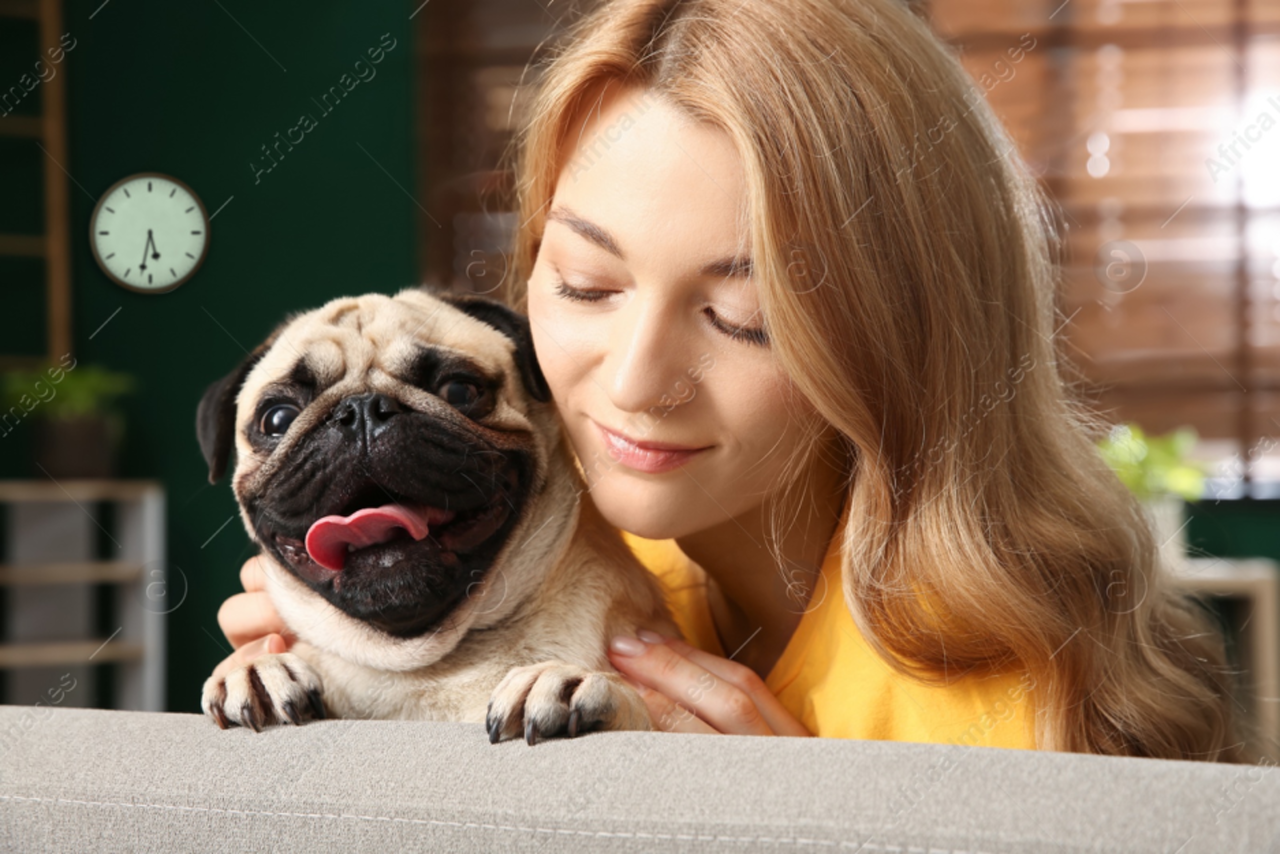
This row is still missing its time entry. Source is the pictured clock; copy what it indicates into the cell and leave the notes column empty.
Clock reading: 5:32
